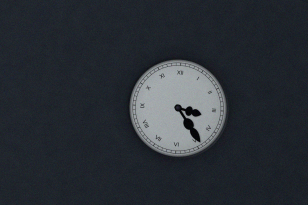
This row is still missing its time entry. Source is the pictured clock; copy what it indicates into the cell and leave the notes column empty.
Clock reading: 3:24
